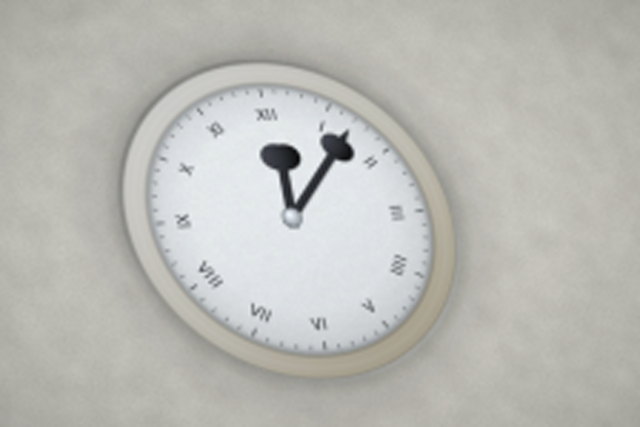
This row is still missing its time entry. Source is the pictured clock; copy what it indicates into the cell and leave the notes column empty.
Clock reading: 12:07
